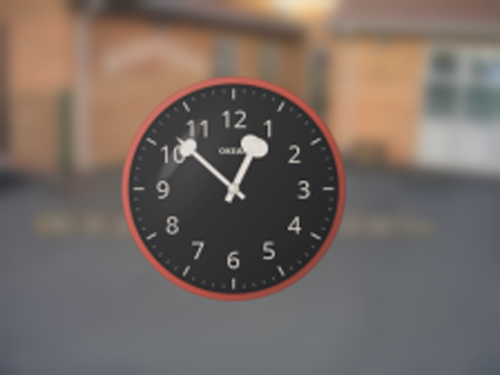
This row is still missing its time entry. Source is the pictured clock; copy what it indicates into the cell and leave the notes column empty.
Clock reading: 12:52
